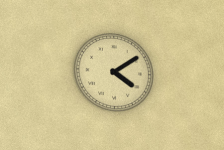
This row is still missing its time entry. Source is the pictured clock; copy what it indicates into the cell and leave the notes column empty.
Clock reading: 4:09
